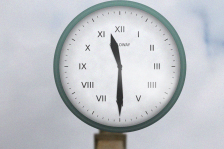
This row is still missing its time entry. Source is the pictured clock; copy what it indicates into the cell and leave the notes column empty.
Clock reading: 11:30
